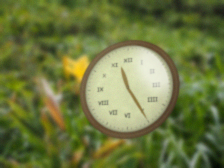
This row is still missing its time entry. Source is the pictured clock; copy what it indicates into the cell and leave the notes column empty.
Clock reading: 11:25
